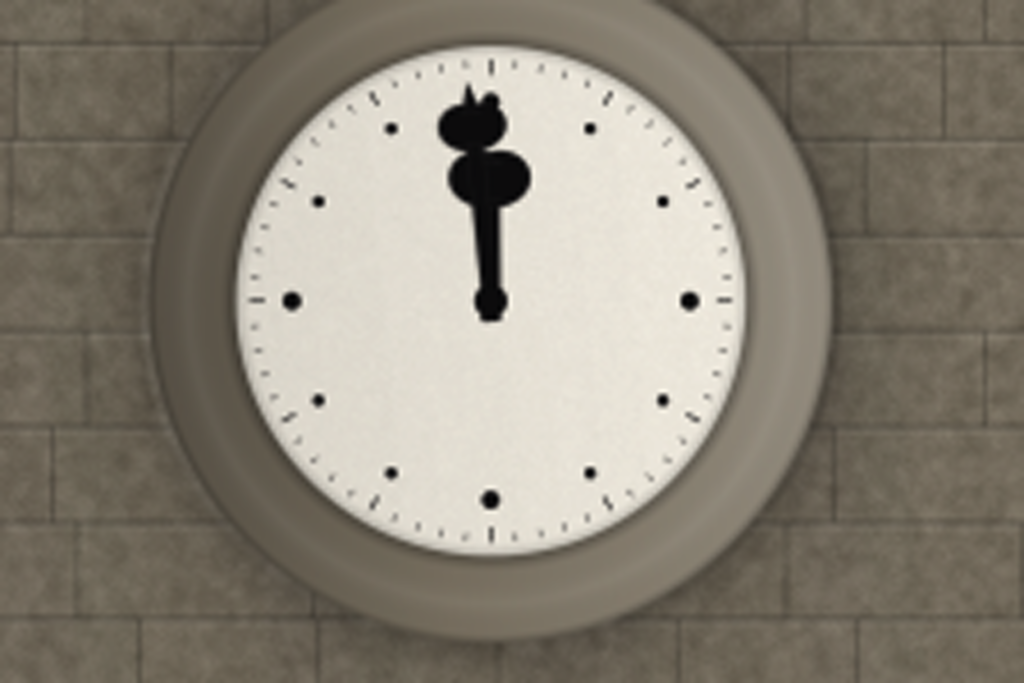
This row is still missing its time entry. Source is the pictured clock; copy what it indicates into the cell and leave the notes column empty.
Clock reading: 11:59
